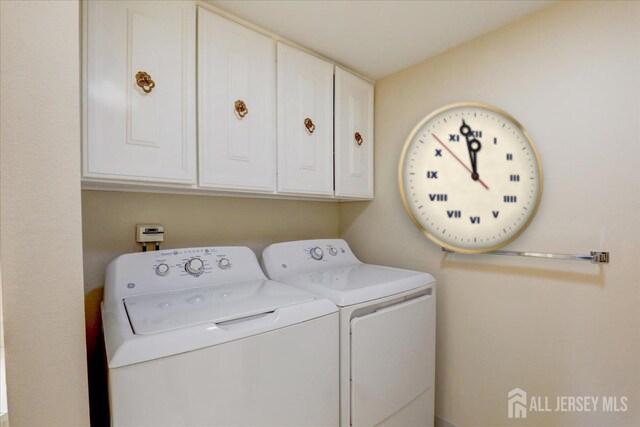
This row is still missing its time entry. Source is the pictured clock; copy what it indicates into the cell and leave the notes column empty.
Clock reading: 11:57:52
